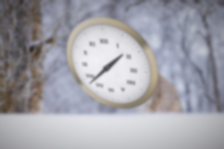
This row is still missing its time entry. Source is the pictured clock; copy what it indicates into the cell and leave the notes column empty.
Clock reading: 1:38
